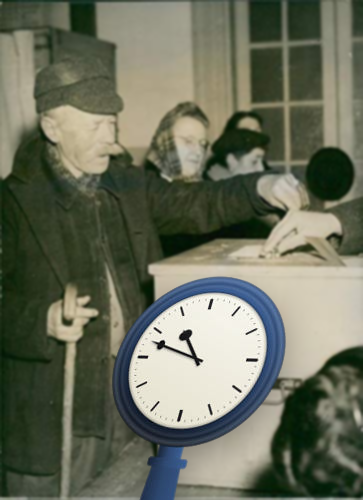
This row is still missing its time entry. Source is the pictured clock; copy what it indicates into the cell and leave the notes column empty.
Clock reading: 10:48
